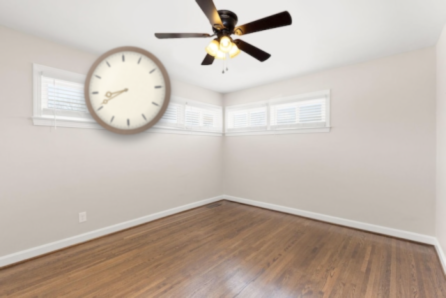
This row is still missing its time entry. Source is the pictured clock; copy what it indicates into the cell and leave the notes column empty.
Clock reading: 8:41
